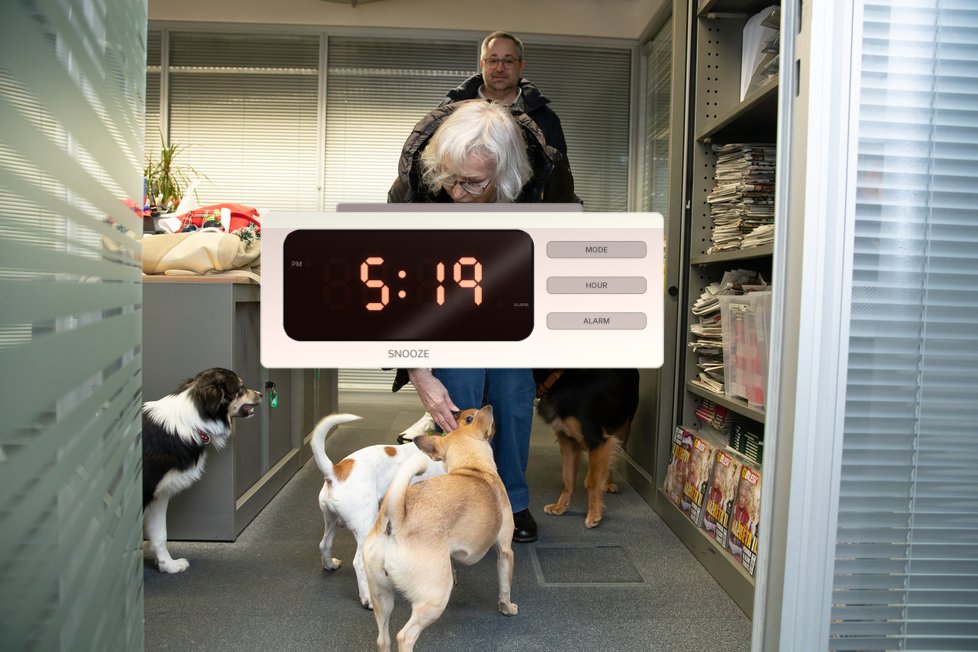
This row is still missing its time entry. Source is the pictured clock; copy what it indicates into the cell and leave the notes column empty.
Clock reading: 5:19
